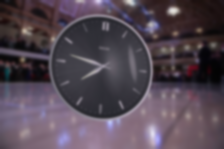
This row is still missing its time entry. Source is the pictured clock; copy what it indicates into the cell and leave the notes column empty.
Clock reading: 7:47
